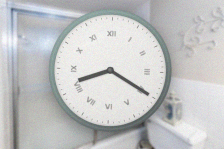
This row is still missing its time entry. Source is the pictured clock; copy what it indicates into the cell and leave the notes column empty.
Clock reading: 8:20
